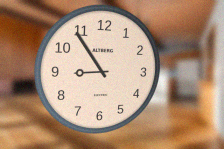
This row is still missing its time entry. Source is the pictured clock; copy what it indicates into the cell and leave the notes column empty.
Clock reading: 8:54
